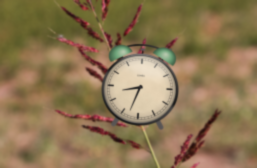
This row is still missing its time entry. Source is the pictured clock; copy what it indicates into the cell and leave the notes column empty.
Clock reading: 8:33
